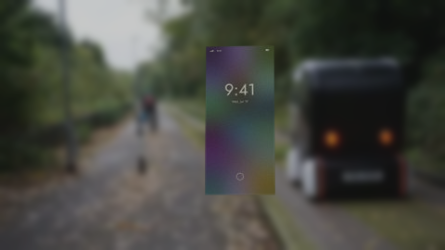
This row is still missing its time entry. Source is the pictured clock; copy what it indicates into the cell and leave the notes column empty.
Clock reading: 9:41
